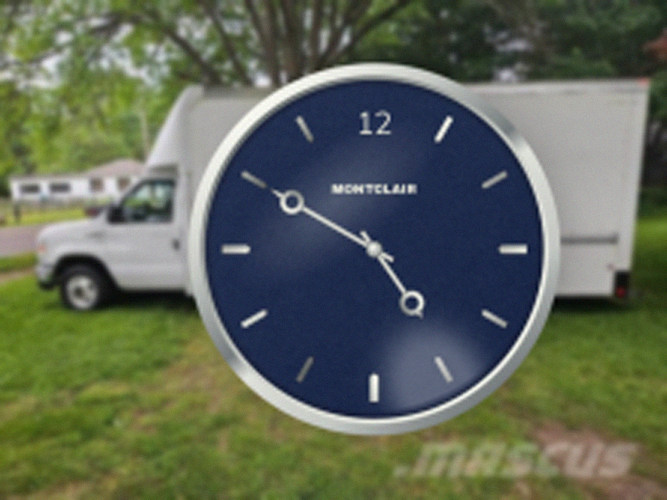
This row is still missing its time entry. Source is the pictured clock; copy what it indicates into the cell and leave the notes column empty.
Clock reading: 4:50
